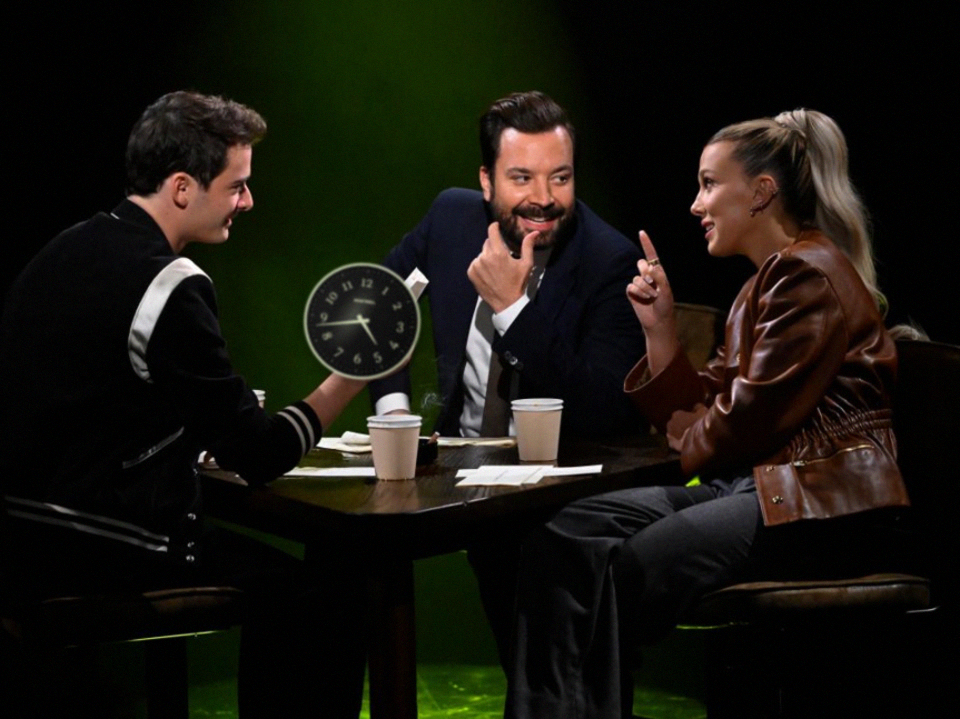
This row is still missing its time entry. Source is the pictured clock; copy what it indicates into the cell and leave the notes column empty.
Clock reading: 4:43
